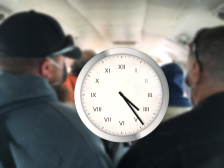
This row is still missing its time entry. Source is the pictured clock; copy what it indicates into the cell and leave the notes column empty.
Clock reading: 4:24
